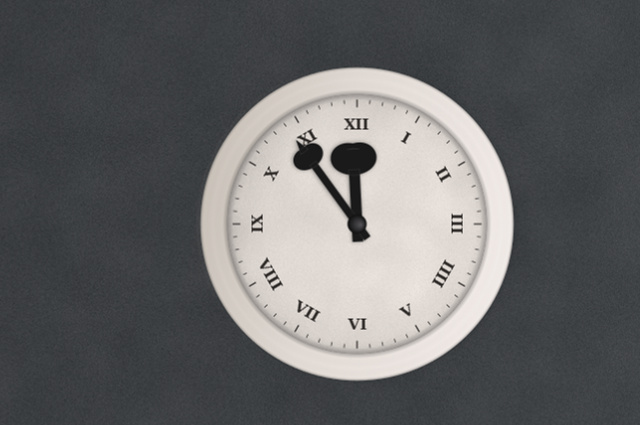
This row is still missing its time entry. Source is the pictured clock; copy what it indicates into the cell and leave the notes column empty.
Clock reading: 11:54
